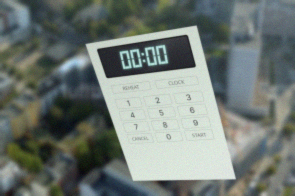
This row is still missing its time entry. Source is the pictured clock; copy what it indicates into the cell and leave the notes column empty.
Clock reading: 0:00
